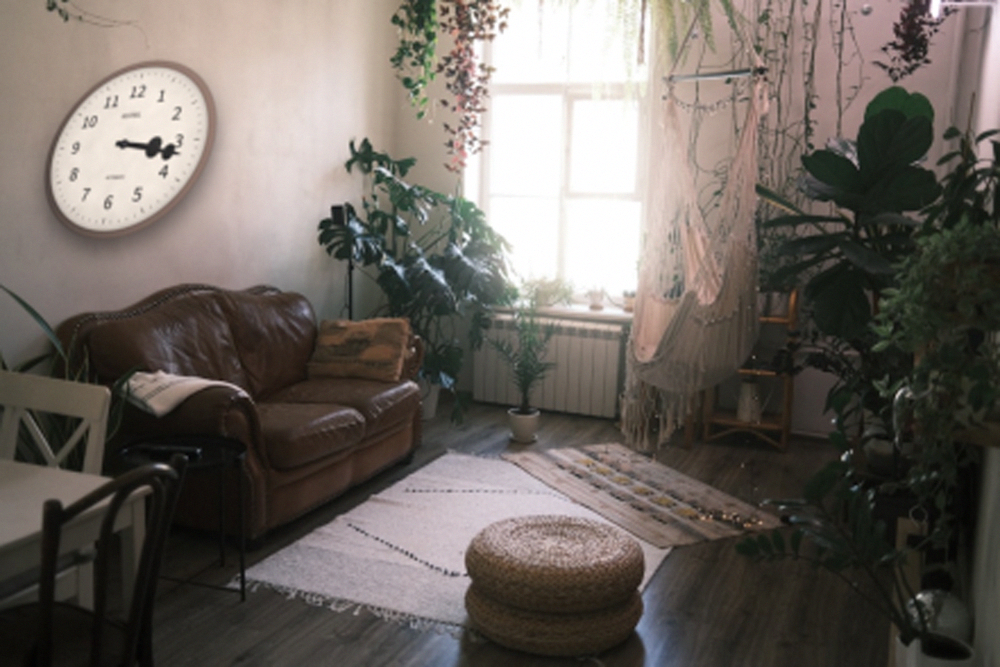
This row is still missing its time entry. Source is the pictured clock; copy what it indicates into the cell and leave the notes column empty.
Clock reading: 3:17
